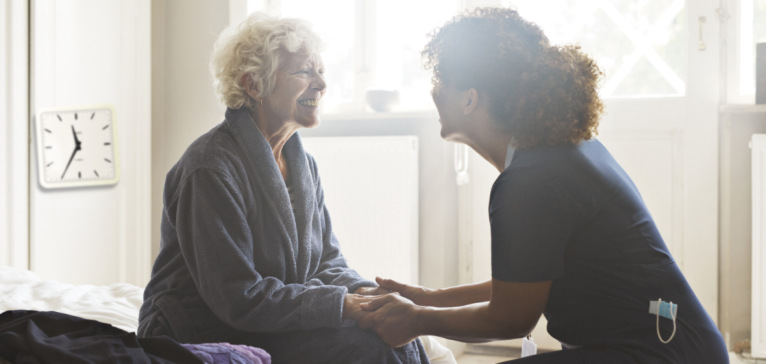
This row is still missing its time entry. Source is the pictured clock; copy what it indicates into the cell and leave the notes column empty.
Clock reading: 11:35
